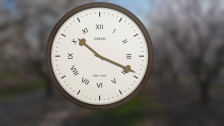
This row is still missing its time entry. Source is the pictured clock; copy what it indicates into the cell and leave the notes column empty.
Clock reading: 10:19
